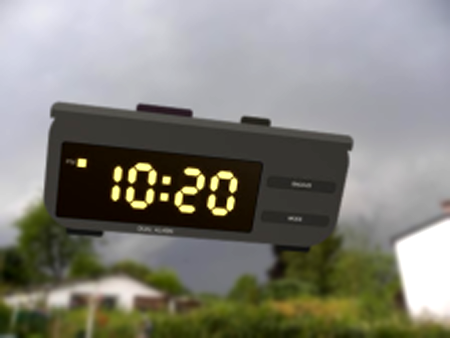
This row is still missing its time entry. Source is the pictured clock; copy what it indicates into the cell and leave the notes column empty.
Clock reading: 10:20
